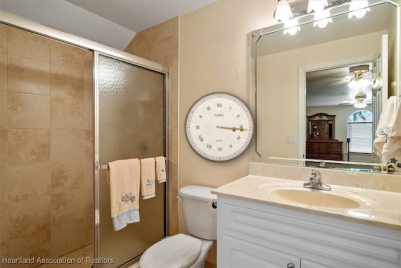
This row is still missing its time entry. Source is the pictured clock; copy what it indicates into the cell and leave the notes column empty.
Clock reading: 3:16
